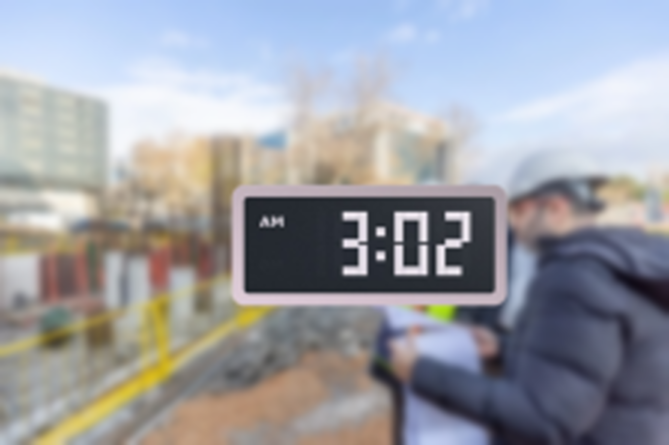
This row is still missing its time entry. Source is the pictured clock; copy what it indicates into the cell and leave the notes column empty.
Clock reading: 3:02
